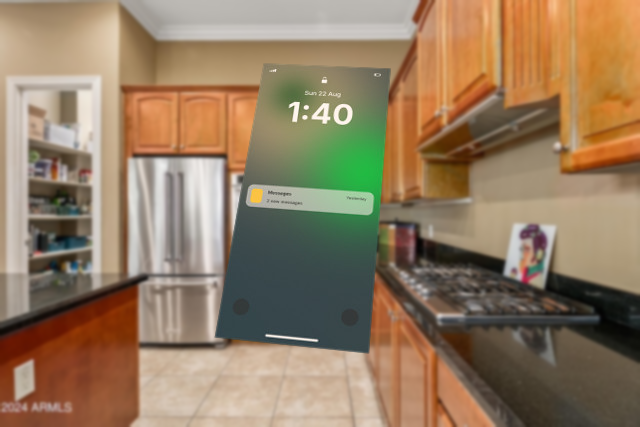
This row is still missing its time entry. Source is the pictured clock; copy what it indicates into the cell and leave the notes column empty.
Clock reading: 1:40
